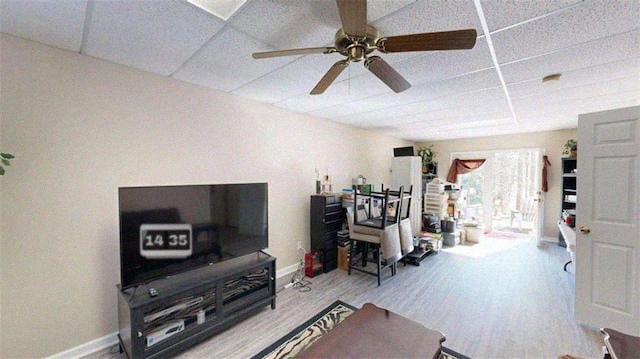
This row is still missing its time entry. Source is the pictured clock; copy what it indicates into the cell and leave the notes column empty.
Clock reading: 14:35
